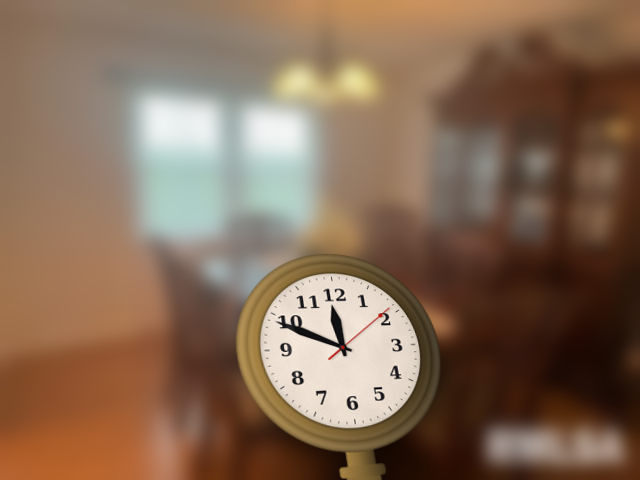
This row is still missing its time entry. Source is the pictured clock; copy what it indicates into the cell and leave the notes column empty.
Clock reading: 11:49:09
